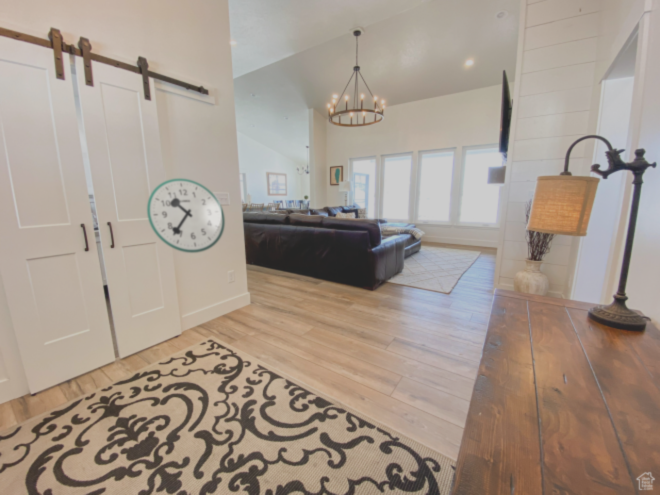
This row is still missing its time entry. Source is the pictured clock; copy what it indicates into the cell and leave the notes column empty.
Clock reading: 10:37
